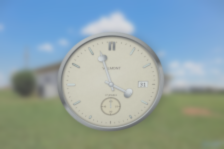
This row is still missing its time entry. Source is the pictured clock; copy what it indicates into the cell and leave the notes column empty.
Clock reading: 3:57
